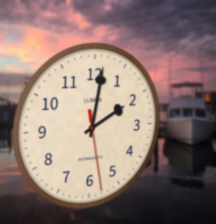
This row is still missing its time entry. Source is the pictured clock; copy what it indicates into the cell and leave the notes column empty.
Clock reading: 2:01:28
